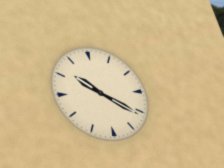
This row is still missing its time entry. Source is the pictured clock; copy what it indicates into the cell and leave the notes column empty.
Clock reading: 10:21
